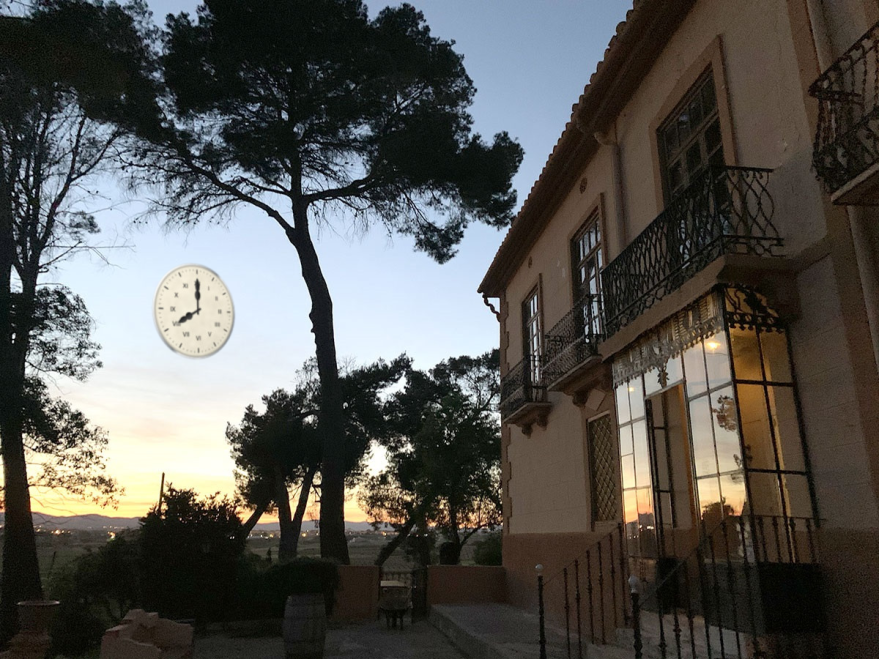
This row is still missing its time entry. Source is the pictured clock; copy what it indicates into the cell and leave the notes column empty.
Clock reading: 8:00
